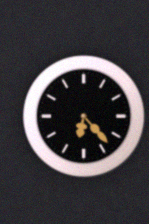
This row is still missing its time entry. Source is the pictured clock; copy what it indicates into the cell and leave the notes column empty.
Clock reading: 6:23
